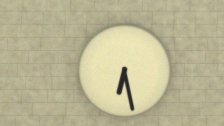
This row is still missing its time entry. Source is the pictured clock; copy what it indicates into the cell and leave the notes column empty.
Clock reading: 6:28
